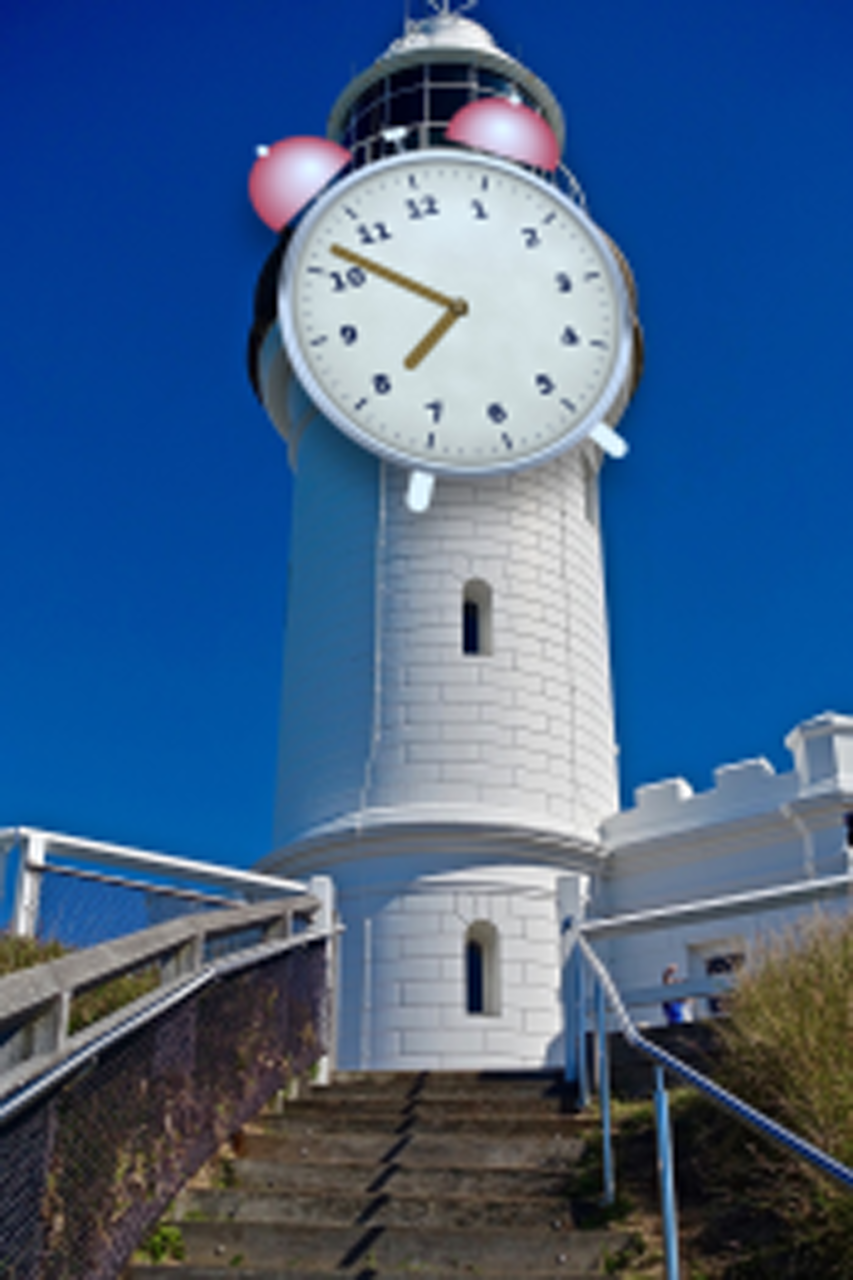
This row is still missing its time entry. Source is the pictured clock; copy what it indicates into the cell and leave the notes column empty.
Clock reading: 7:52
